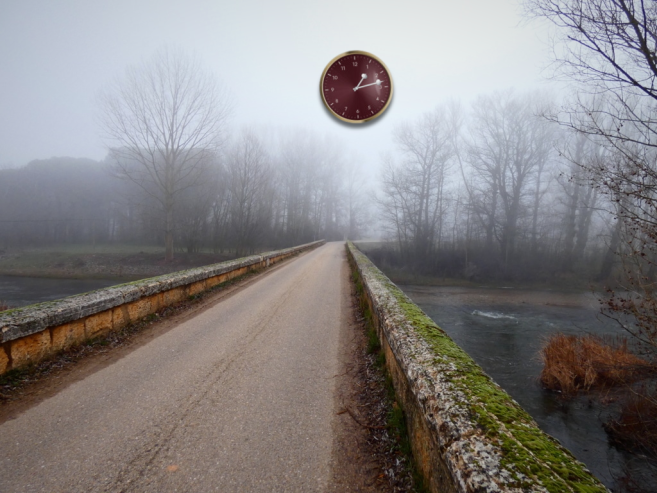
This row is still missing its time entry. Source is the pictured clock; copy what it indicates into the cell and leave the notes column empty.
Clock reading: 1:13
